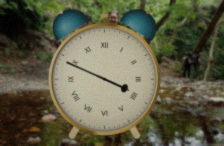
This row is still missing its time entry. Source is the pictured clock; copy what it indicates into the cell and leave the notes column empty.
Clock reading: 3:49
